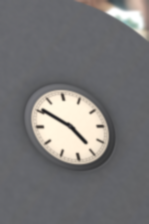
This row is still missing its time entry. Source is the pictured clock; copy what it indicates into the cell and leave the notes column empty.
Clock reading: 4:51
